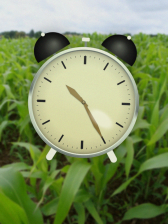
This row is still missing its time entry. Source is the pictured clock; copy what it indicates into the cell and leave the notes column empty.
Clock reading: 10:25
